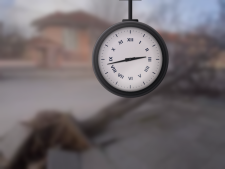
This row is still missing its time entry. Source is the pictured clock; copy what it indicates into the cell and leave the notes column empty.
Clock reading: 2:43
